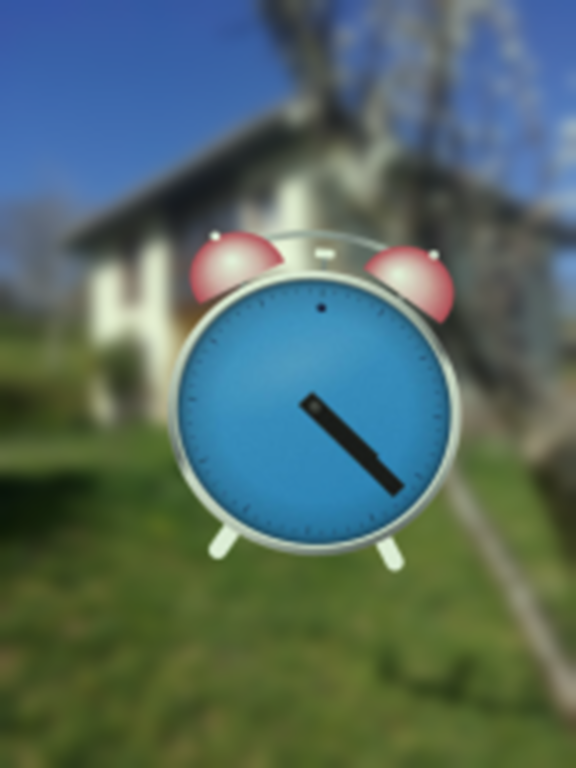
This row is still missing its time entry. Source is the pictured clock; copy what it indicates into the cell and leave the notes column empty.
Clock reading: 4:22
